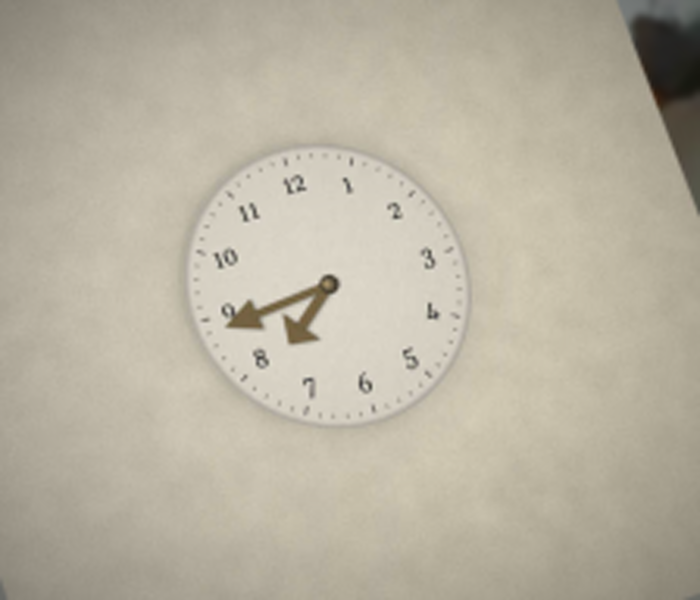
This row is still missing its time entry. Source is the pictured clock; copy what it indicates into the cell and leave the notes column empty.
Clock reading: 7:44
